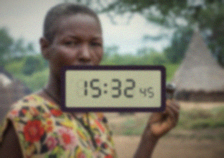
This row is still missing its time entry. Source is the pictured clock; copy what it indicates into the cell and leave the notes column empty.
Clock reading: 15:32:45
